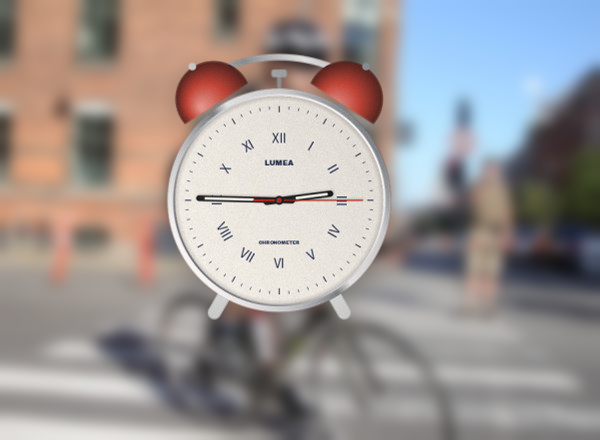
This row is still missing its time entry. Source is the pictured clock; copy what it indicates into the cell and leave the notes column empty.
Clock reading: 2:45:15
